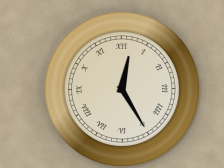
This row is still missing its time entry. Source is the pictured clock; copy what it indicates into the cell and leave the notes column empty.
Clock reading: 12:25
